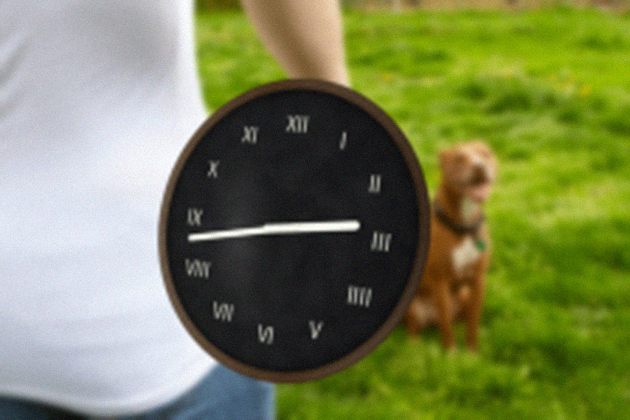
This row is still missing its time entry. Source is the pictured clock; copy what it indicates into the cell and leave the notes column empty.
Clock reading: 2:43
